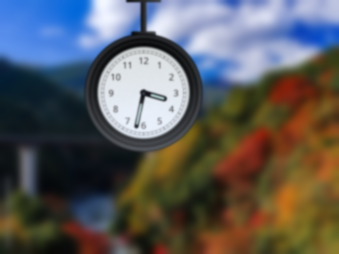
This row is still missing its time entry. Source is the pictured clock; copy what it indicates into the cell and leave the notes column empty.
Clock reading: 3:32
